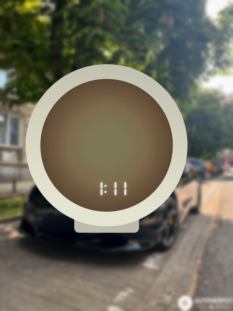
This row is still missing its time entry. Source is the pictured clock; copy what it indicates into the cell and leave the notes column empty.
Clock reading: 1:11
